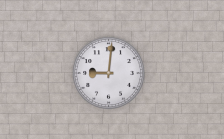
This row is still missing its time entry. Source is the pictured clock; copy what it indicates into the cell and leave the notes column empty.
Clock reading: 9:01
